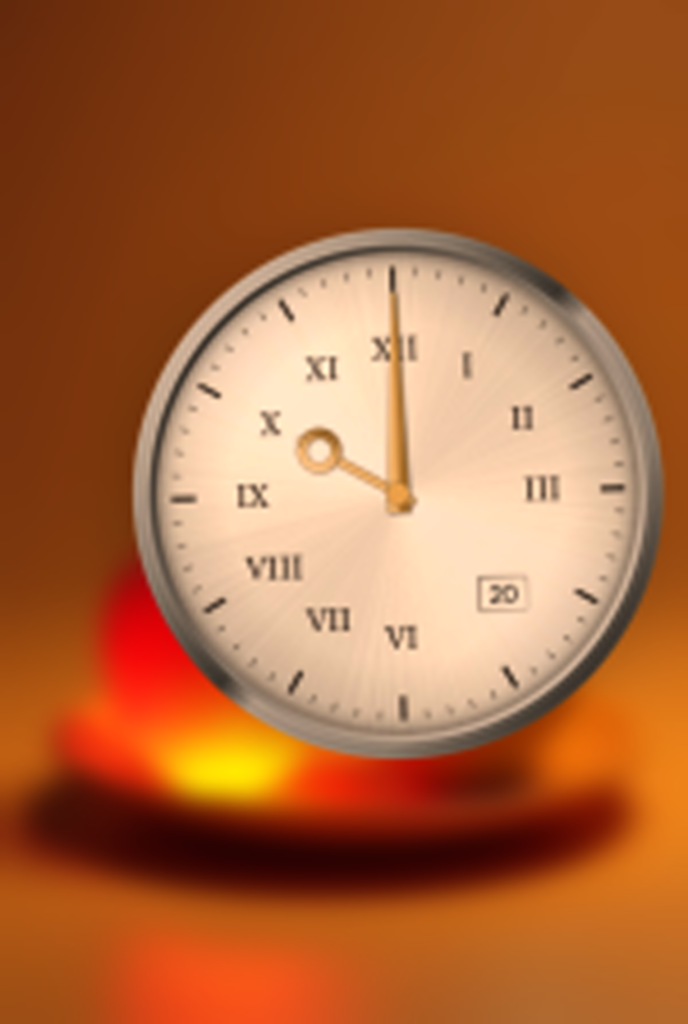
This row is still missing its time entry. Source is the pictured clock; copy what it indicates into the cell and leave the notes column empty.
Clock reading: 10:00
